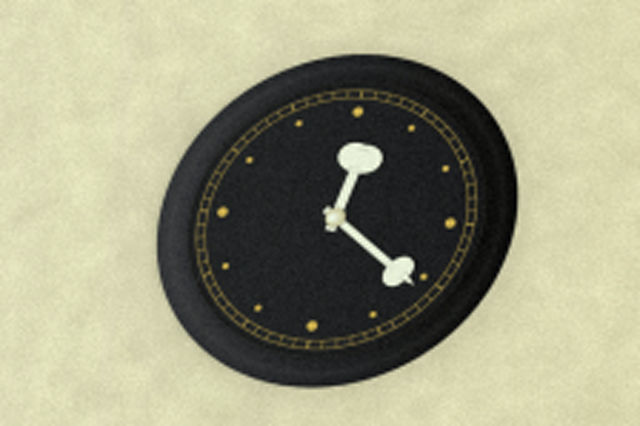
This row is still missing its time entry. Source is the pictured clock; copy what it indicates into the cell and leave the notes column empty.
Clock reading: 12:21
